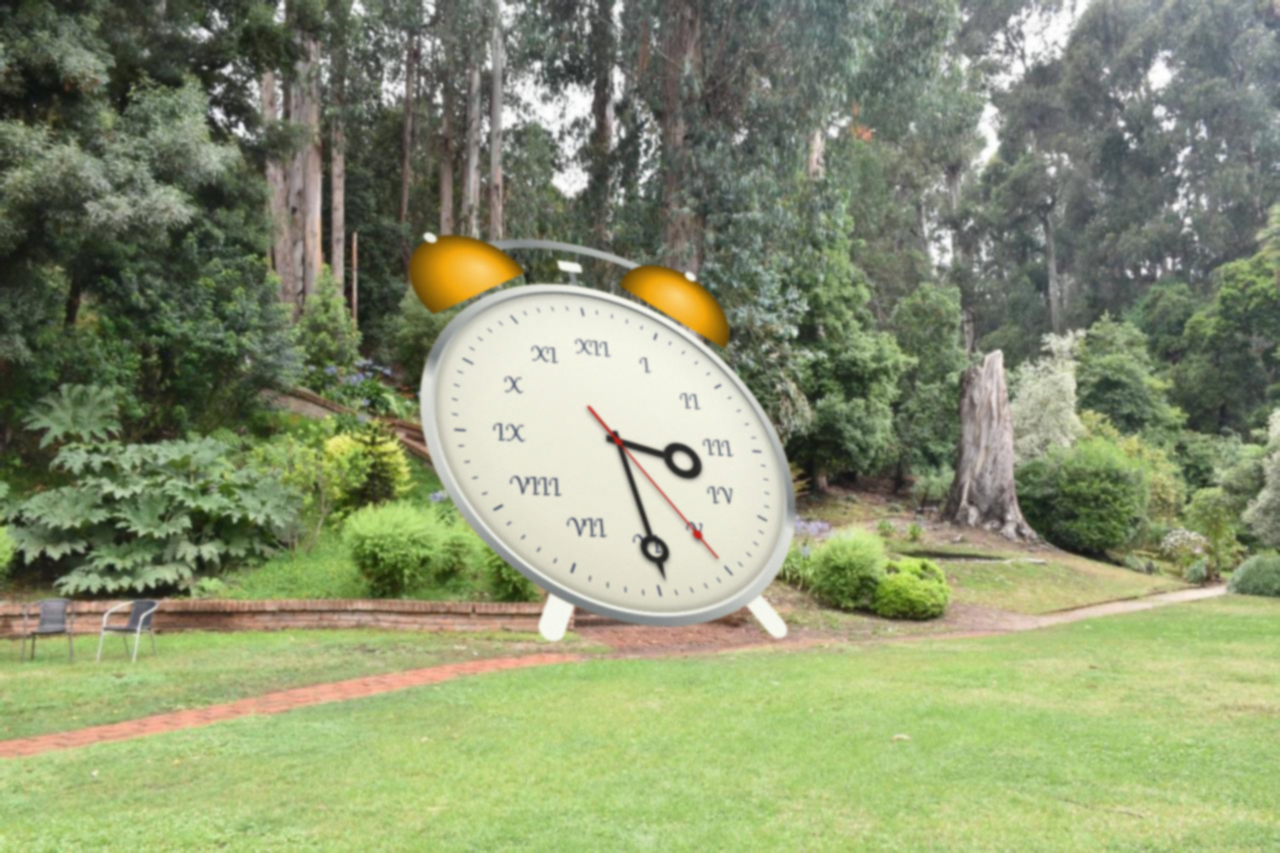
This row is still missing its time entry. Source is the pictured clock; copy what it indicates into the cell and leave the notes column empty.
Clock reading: 3:29:25
